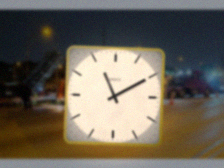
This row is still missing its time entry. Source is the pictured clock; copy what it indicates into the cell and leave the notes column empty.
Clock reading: 11:10
